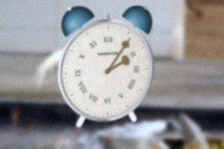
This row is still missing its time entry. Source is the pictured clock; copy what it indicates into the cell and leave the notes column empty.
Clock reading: 2:06
